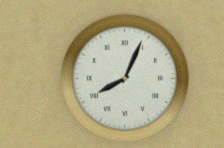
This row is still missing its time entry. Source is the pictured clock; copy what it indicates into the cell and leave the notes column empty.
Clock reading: 8:04
